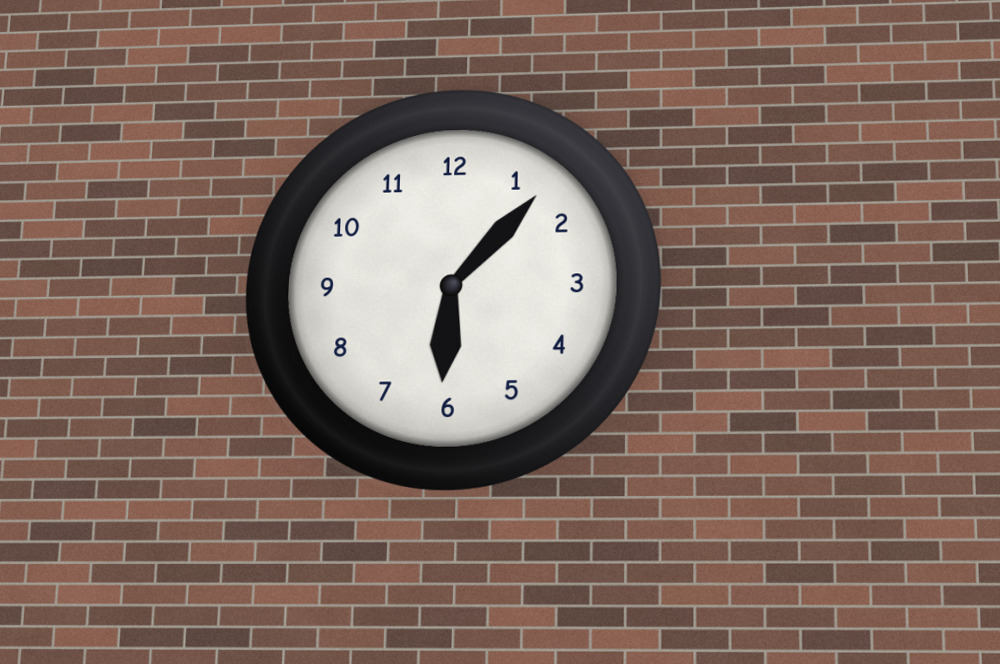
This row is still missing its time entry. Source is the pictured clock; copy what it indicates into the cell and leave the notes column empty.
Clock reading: 6:07
